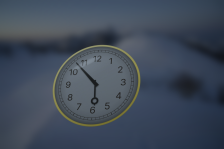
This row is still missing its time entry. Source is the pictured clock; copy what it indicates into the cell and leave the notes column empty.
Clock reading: 5:53
